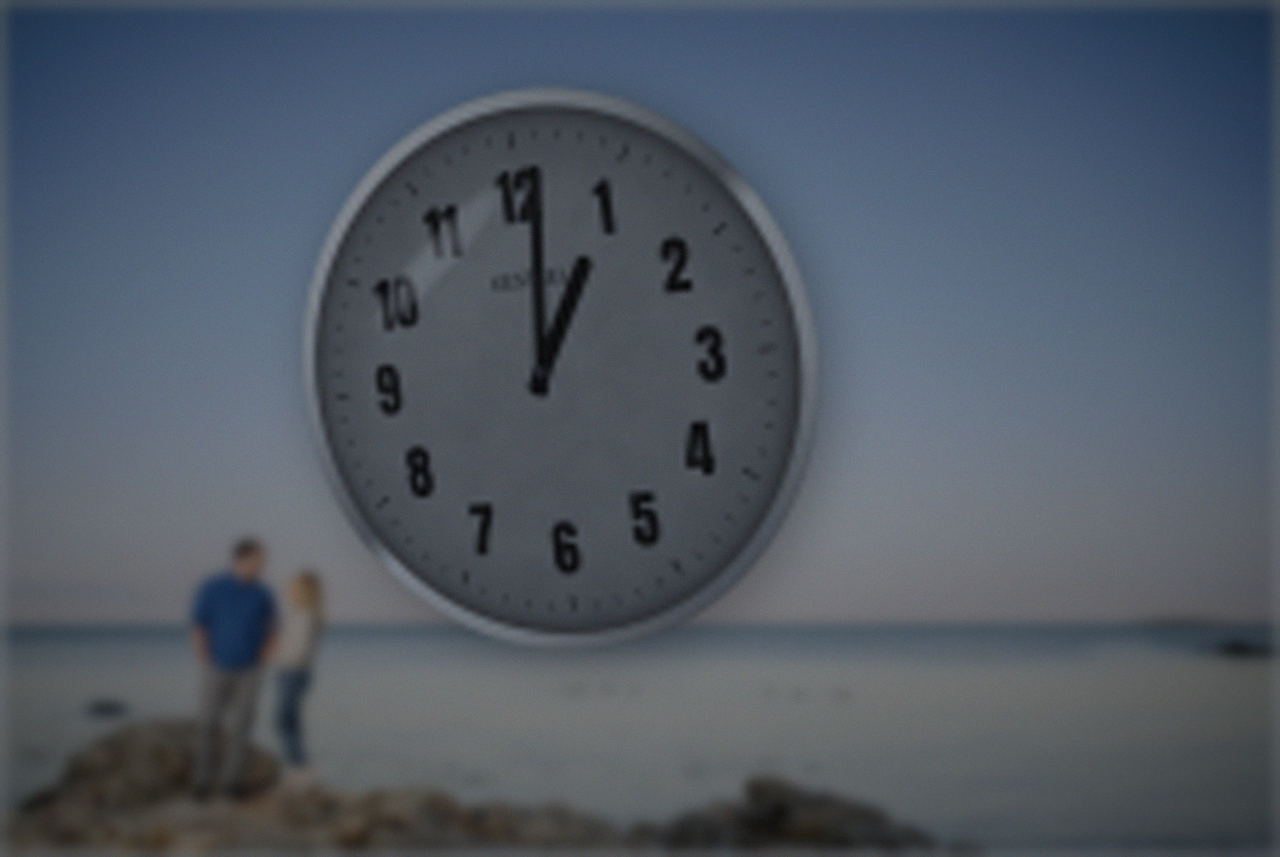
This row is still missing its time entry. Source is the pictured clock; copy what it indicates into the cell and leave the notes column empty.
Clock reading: 1:01
